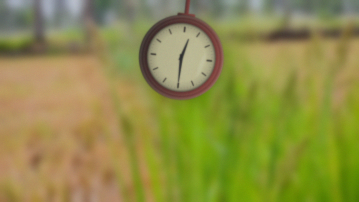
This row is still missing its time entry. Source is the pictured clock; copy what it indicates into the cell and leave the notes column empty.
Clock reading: 12:30
